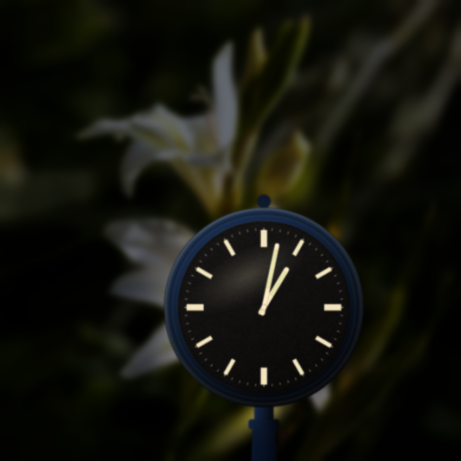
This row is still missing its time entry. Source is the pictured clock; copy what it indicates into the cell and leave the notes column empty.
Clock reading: 1:02
